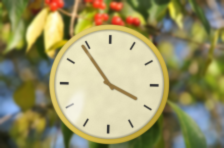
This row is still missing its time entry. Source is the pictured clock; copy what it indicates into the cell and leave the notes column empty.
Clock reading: 3:54
